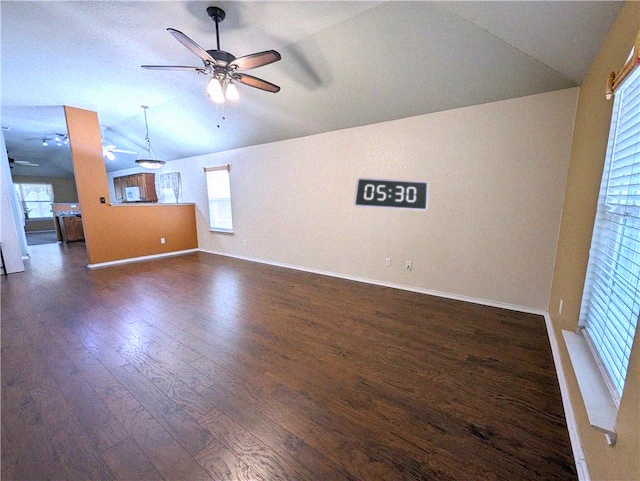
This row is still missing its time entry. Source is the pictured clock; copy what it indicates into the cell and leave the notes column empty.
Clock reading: 5:30
